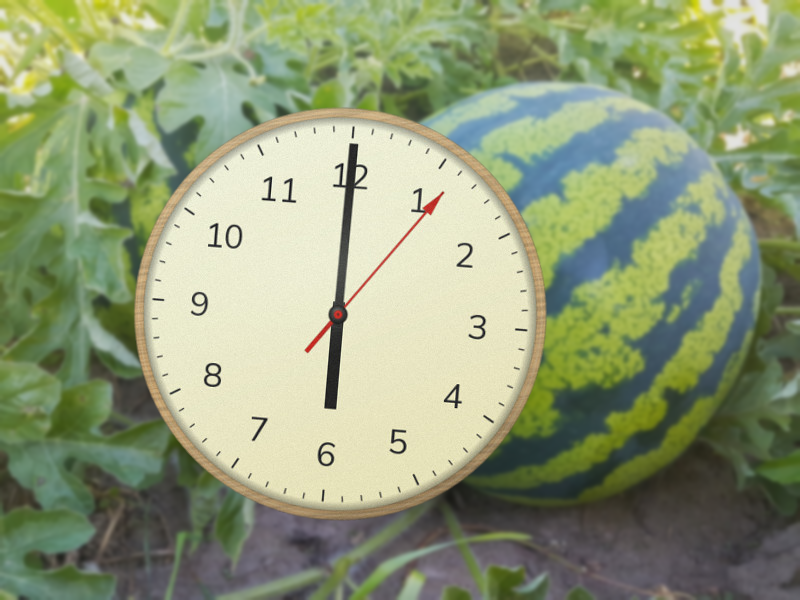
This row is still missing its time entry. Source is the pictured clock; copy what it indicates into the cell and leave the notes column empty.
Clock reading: 6:00:06
